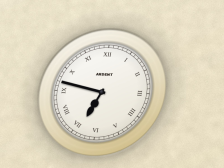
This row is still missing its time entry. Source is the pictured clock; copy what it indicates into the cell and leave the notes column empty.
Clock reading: 6:47
